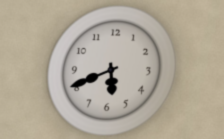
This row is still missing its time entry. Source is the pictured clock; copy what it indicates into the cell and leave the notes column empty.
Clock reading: 5:41
